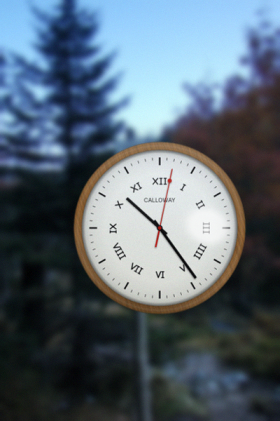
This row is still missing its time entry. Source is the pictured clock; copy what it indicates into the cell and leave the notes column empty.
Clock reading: 10:24:02
